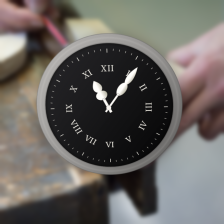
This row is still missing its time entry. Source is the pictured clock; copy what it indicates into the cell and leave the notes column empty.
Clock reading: 11:06
